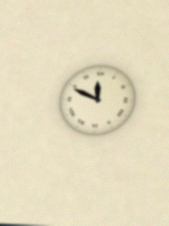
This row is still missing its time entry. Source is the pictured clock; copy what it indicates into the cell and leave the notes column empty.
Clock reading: 11:49
